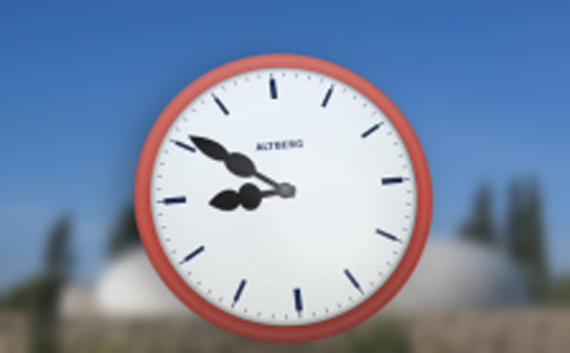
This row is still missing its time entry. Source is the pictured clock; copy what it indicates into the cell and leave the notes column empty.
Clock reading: 8:51
